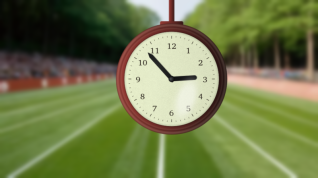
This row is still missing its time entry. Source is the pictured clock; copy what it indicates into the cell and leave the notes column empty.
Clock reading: 2:53
